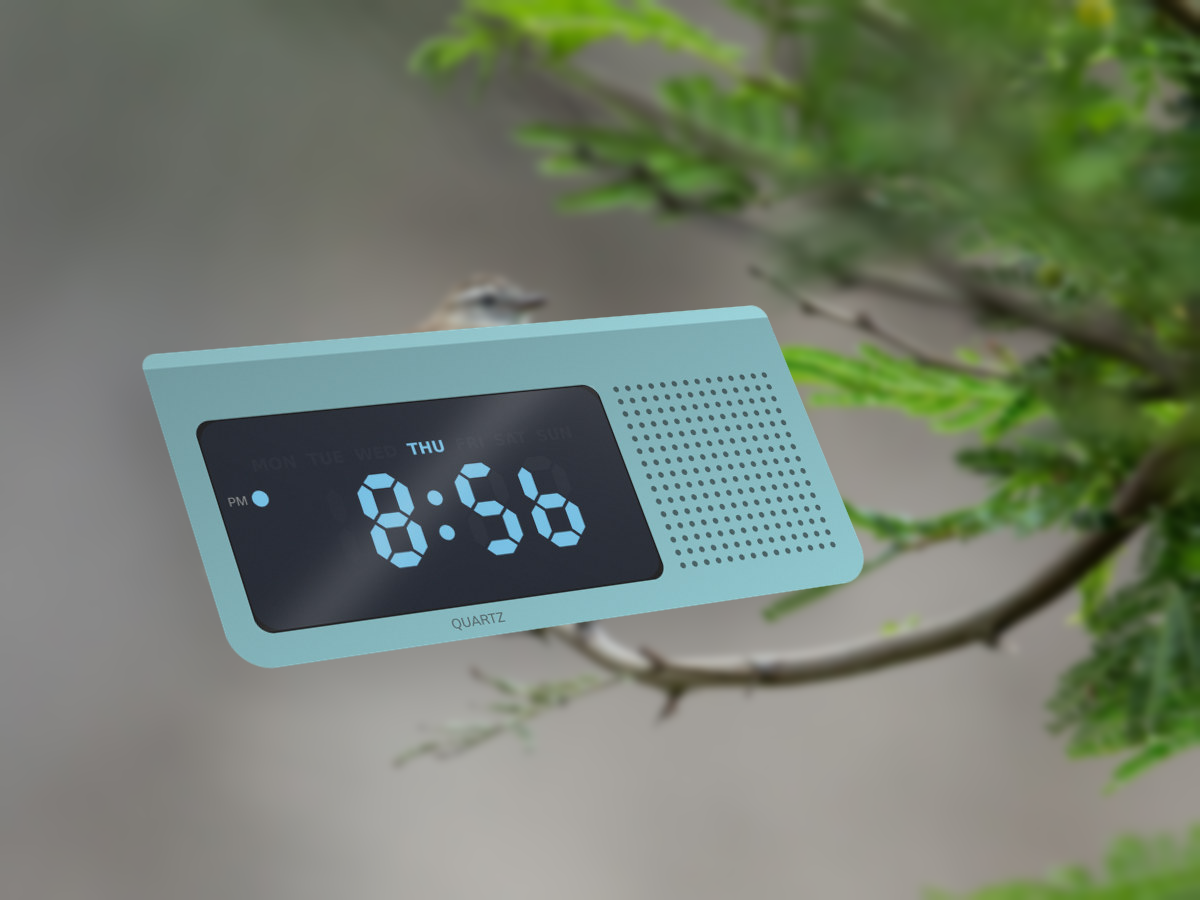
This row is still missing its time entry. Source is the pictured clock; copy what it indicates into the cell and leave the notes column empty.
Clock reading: 8:56
